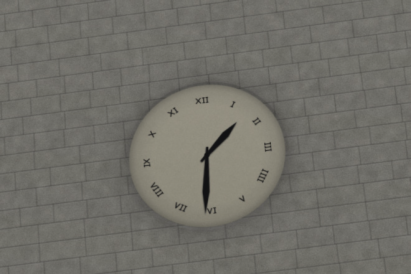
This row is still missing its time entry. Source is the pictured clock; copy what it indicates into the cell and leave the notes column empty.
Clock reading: 1:31
